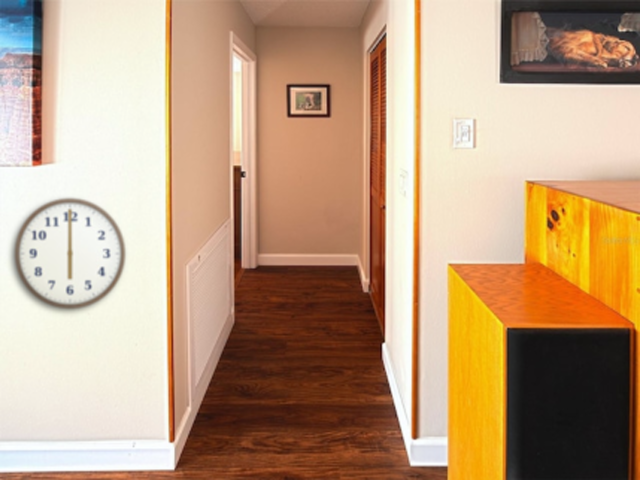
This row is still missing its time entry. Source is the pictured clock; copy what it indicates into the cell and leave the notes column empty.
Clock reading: 6:00
